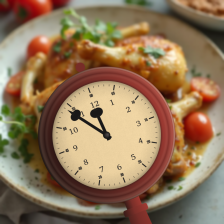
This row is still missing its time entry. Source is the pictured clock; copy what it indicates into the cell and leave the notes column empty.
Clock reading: 11:54
